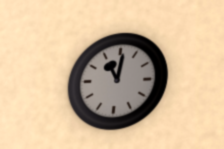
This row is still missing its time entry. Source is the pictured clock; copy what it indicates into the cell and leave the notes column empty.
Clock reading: 11:01
